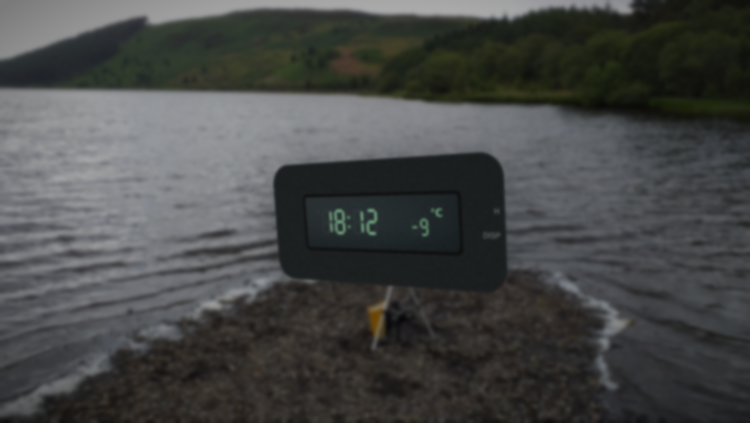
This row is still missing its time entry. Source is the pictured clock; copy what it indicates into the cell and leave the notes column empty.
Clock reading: 18:12
